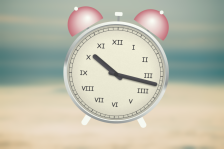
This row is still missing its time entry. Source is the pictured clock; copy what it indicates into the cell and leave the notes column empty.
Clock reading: 10:17
